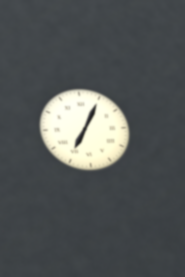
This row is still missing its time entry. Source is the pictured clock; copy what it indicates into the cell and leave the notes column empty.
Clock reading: 7:05
